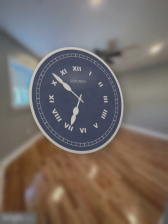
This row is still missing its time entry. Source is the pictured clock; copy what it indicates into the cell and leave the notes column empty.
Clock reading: 6:52
